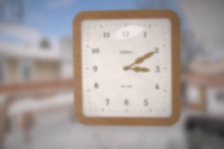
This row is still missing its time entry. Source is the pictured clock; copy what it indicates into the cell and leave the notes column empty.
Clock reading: 3:10
